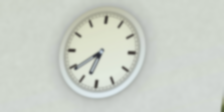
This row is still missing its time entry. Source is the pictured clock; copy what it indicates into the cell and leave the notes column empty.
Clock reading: 6:39
